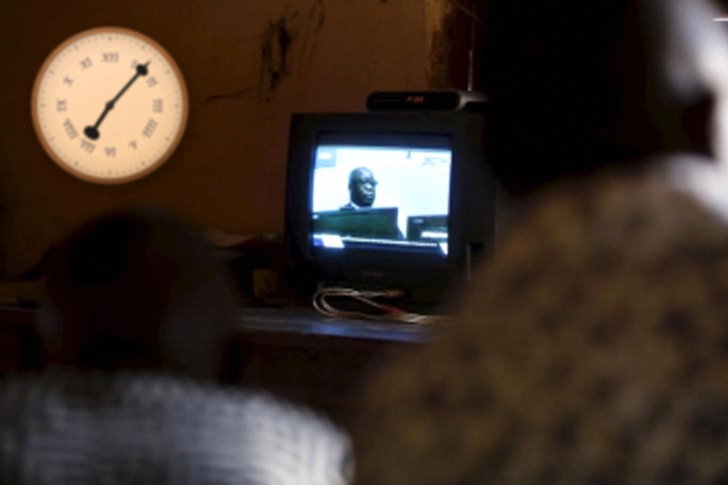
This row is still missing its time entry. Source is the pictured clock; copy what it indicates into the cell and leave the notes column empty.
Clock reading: 7:07
